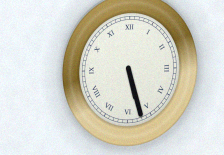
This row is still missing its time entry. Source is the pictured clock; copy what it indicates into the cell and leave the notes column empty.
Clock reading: 5:27
